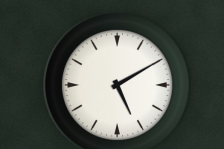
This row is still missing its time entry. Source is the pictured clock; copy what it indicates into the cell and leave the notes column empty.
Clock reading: 5:10
